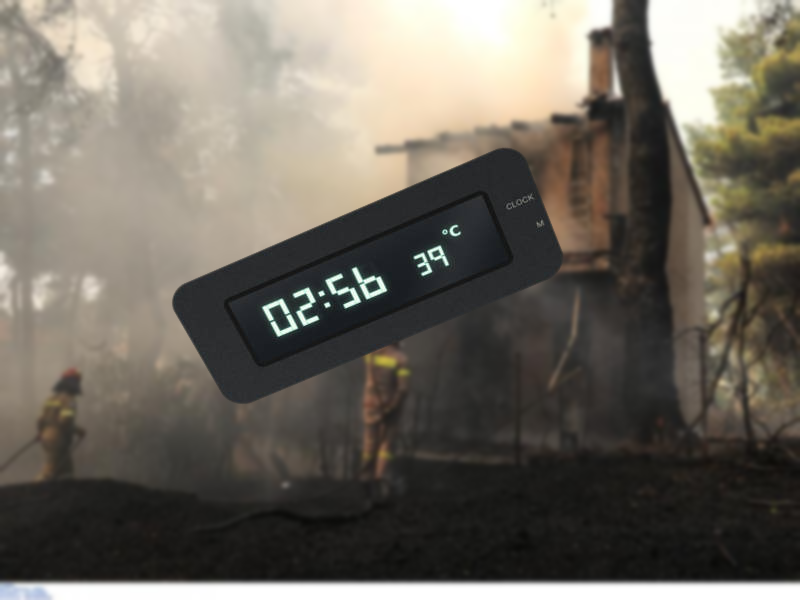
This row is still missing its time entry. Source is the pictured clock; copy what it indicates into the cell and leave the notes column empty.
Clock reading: 2:56
